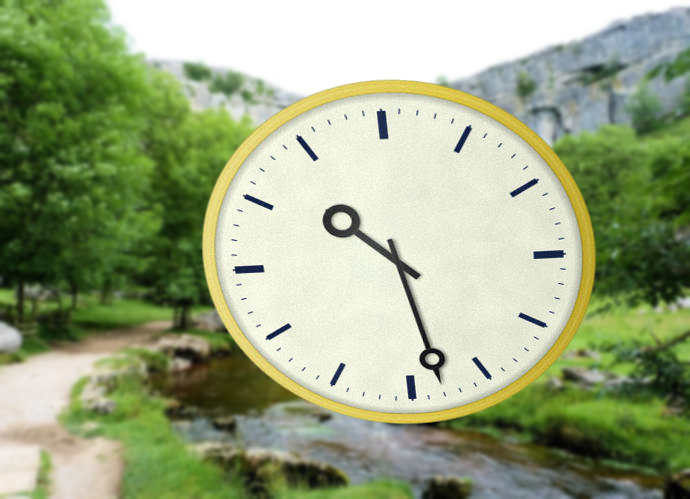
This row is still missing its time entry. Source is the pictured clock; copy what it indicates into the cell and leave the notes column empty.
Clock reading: 10:28
